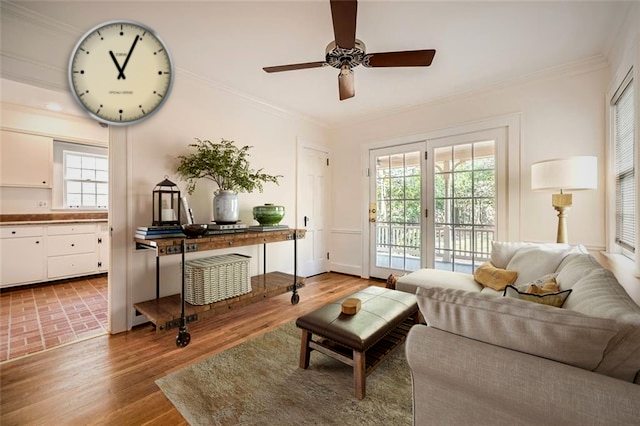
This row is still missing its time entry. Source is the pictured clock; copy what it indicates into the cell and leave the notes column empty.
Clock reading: 11:04
